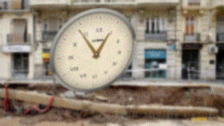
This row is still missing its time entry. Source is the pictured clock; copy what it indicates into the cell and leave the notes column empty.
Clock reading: 12:54
